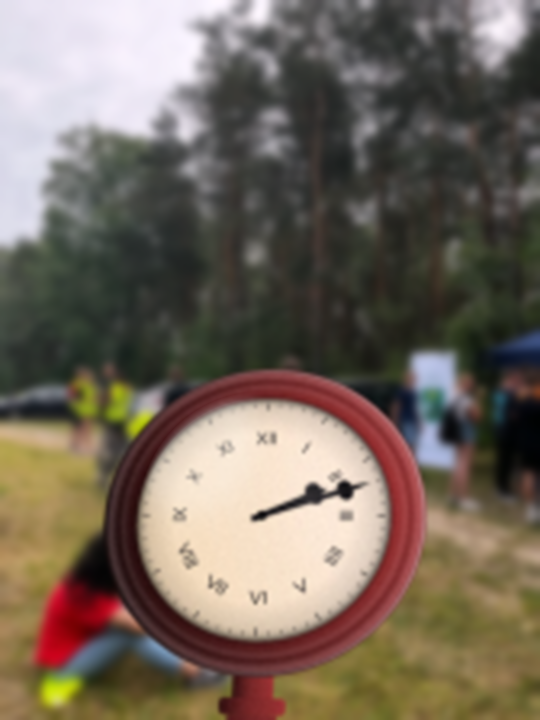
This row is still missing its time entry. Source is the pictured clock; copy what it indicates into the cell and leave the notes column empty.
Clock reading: 2:12
